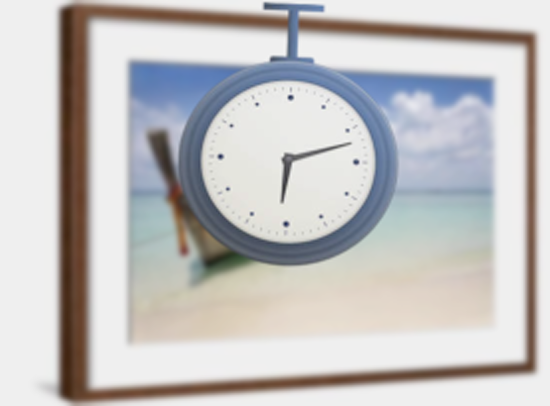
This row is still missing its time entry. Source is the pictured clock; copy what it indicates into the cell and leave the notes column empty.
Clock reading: 6:12
